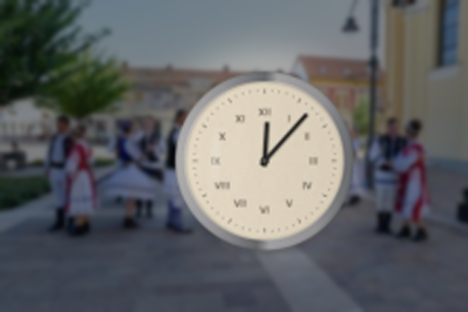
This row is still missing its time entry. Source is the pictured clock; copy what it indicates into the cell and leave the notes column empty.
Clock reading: 12:07
